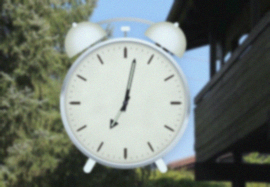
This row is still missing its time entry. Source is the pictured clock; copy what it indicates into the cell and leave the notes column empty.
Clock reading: 7:02
